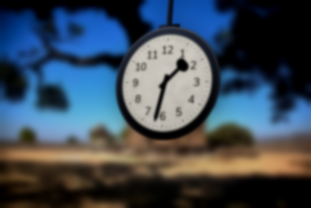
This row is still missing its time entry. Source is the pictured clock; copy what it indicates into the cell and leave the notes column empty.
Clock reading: 1:32
